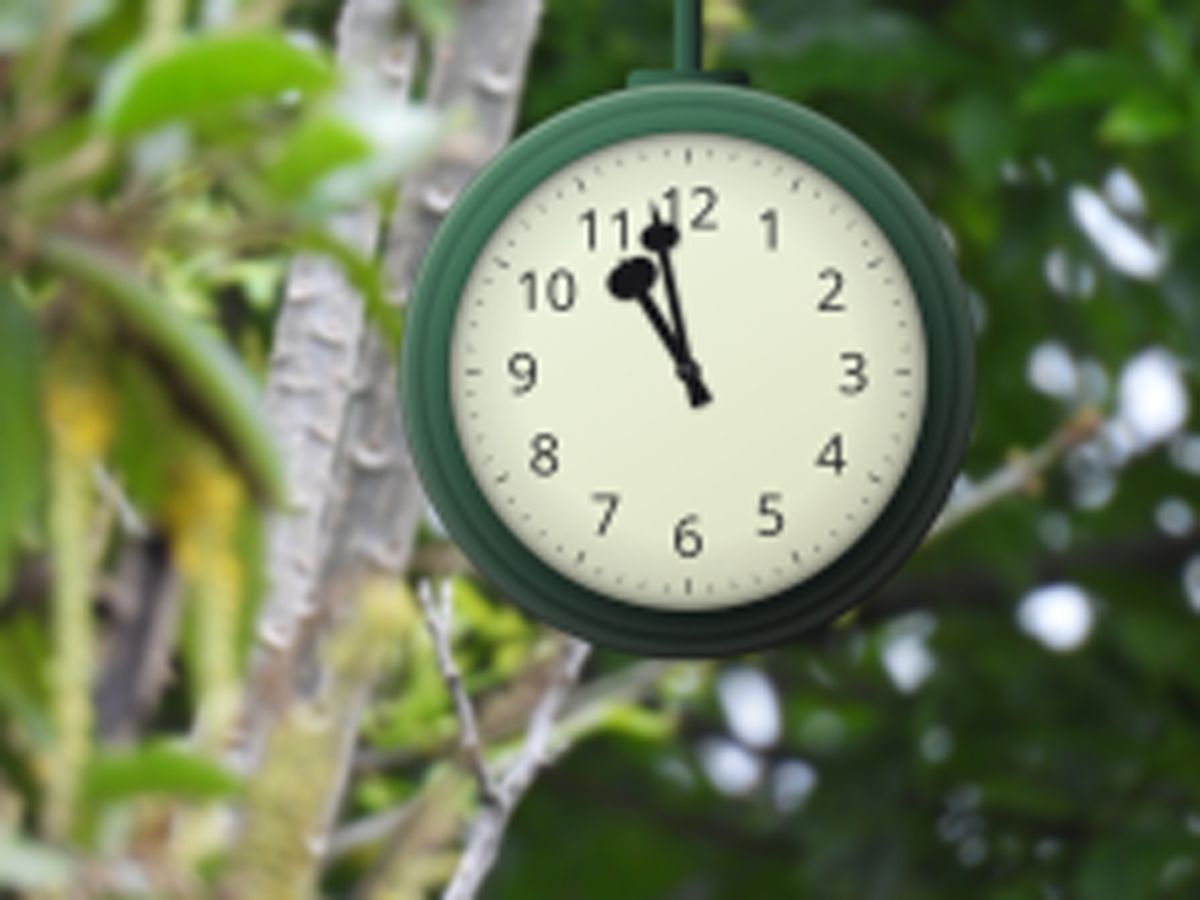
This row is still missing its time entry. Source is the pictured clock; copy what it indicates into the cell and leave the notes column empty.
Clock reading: 10:58
